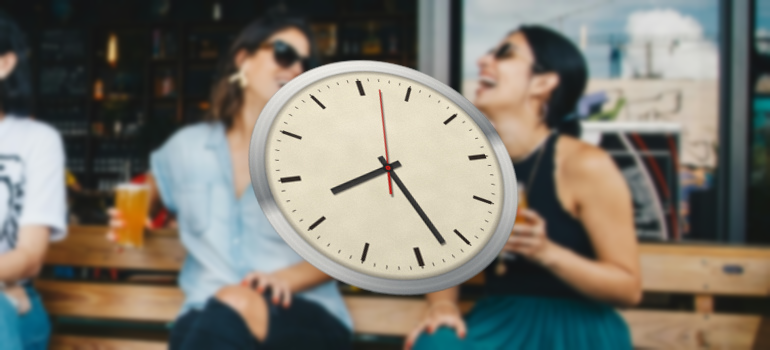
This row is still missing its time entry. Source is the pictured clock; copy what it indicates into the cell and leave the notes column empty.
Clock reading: 8:27:02
